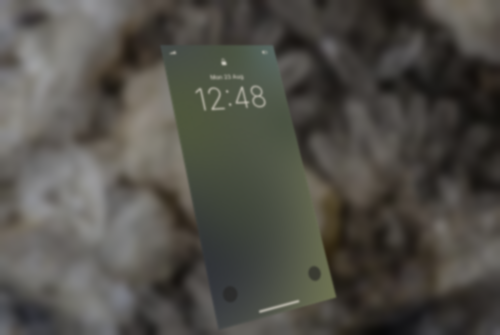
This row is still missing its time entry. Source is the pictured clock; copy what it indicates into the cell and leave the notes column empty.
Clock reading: 12:48
